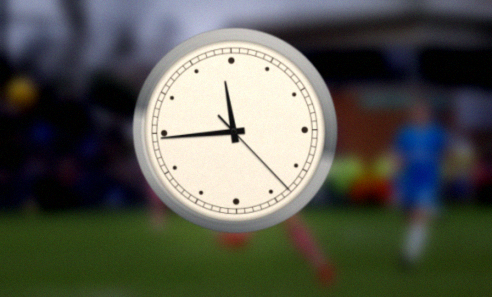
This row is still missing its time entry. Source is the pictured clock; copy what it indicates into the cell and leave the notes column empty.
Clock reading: 11:44:23
